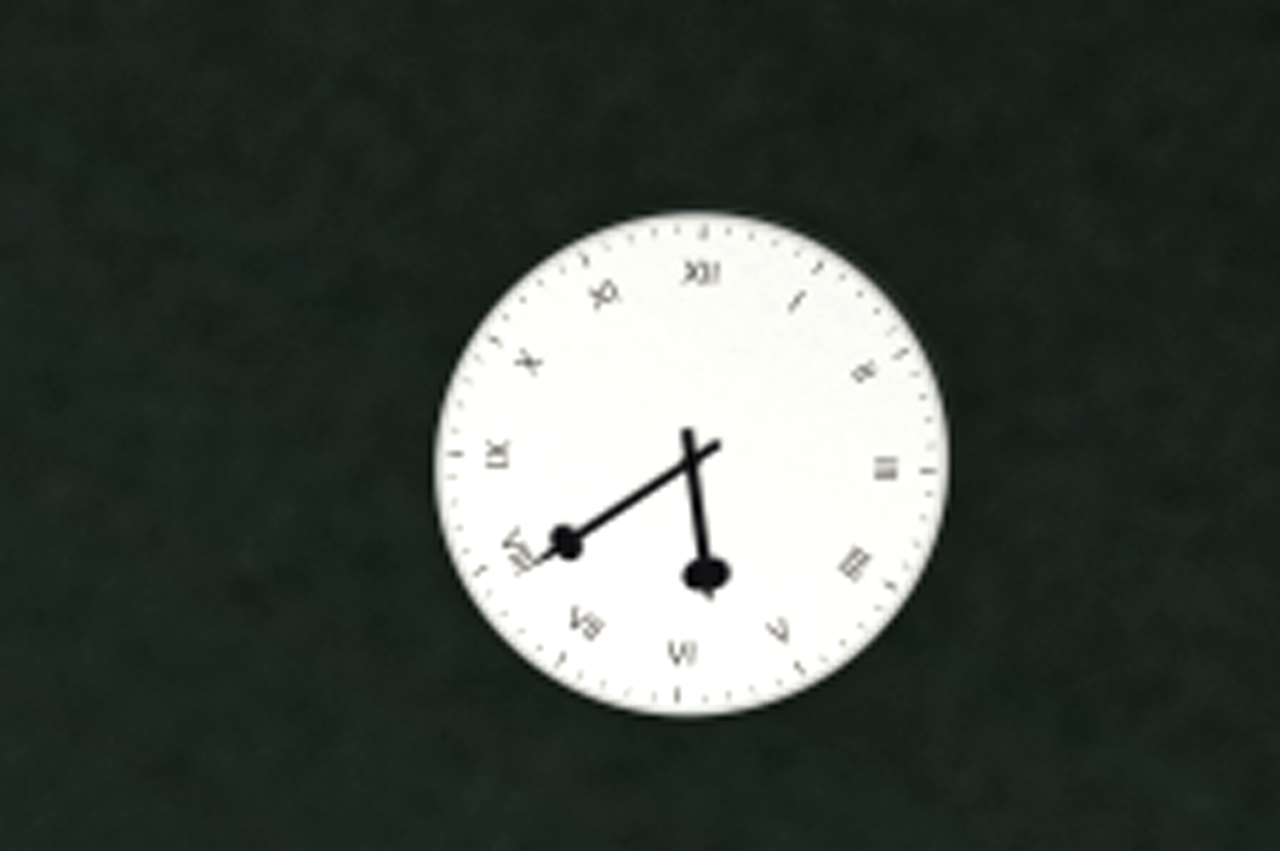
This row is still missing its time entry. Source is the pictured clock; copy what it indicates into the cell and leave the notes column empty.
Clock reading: 5:39
